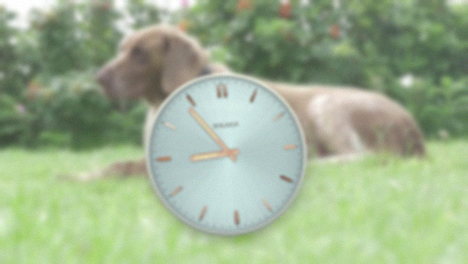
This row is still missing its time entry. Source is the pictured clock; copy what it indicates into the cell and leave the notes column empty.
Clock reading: 8:54
